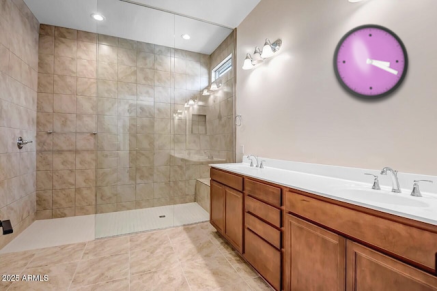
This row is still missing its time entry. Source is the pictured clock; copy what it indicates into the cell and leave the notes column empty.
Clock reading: 3:19
